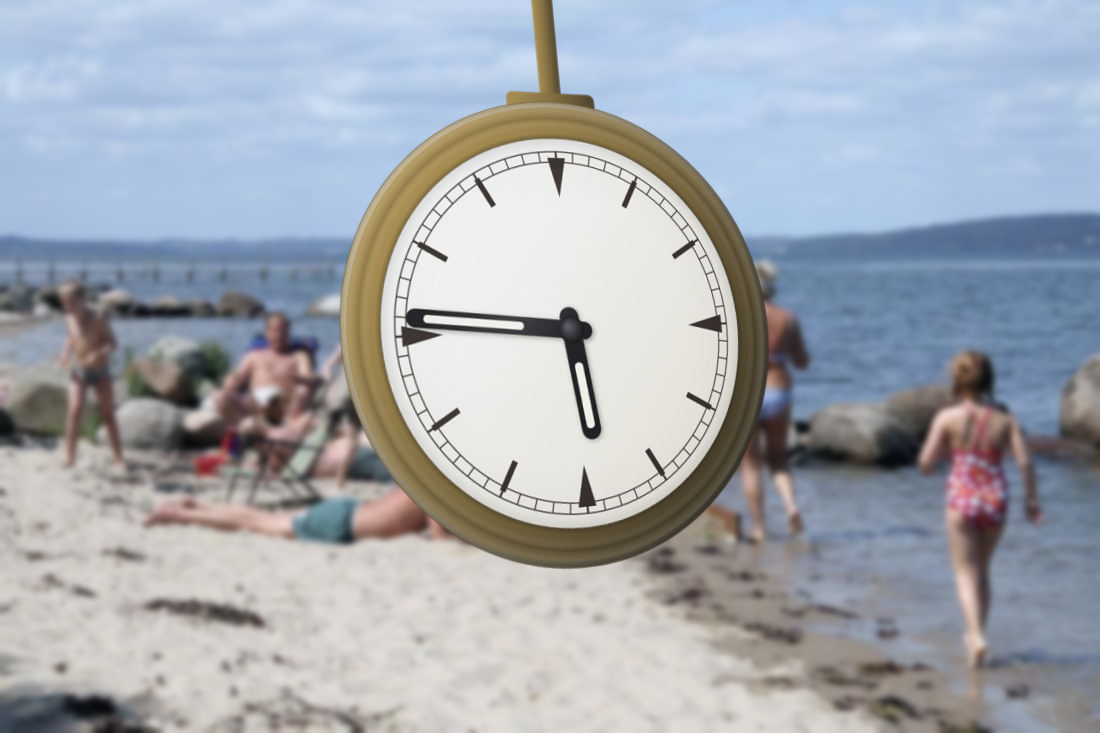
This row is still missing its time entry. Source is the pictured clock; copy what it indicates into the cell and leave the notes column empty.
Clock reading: 5:46
